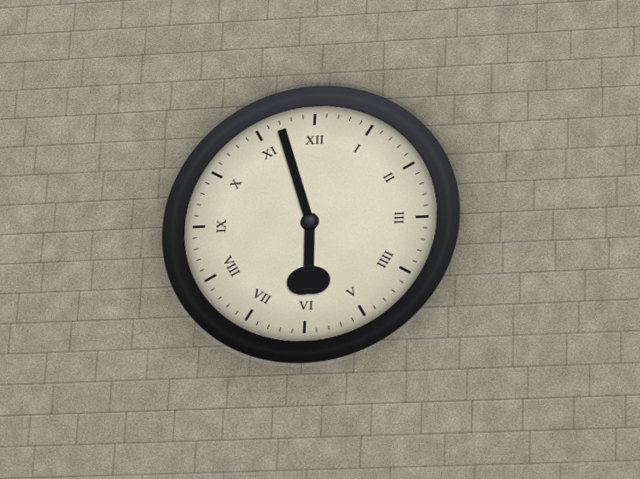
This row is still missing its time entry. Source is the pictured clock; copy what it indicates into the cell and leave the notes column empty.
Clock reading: 5:57
